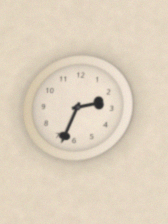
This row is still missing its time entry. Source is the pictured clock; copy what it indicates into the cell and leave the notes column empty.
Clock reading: 2:33
